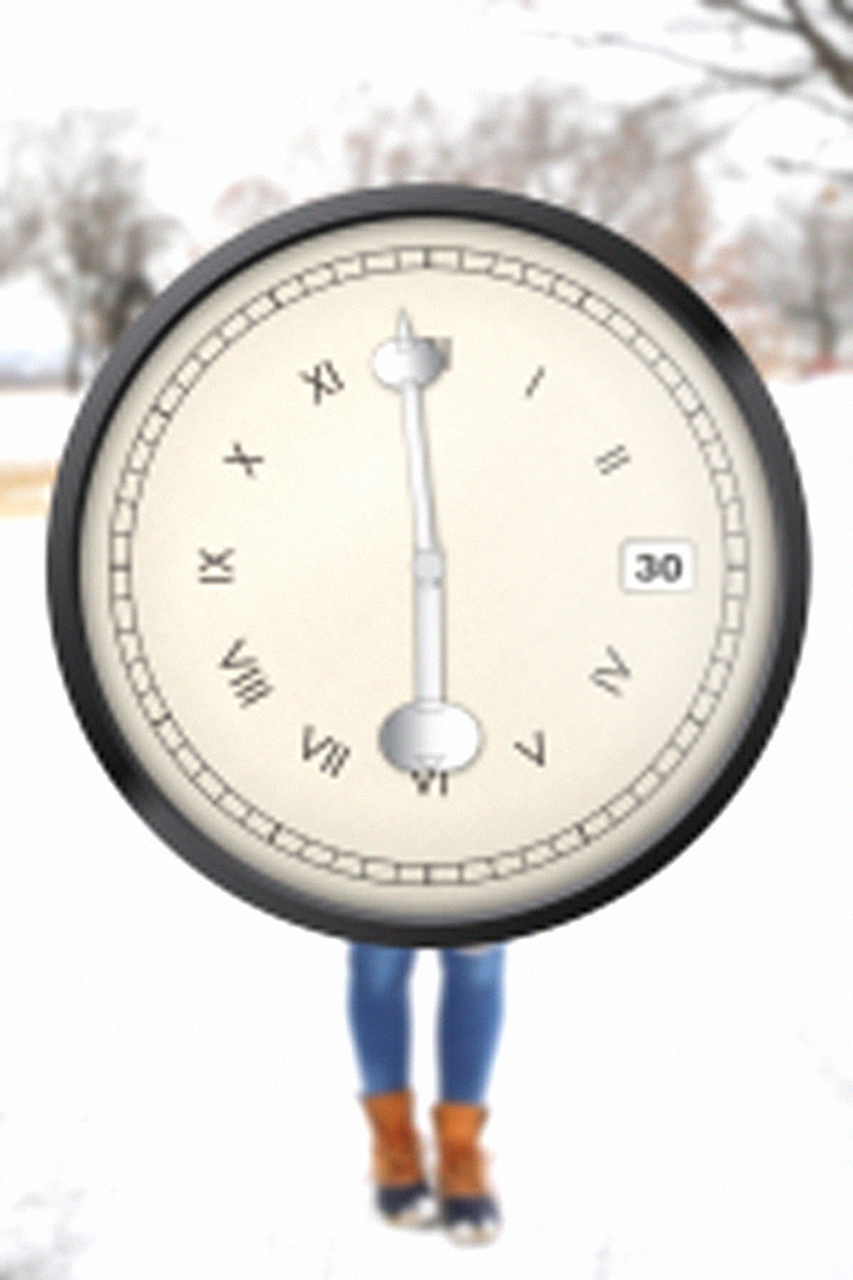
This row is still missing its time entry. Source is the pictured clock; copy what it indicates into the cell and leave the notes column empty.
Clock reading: 5:59
